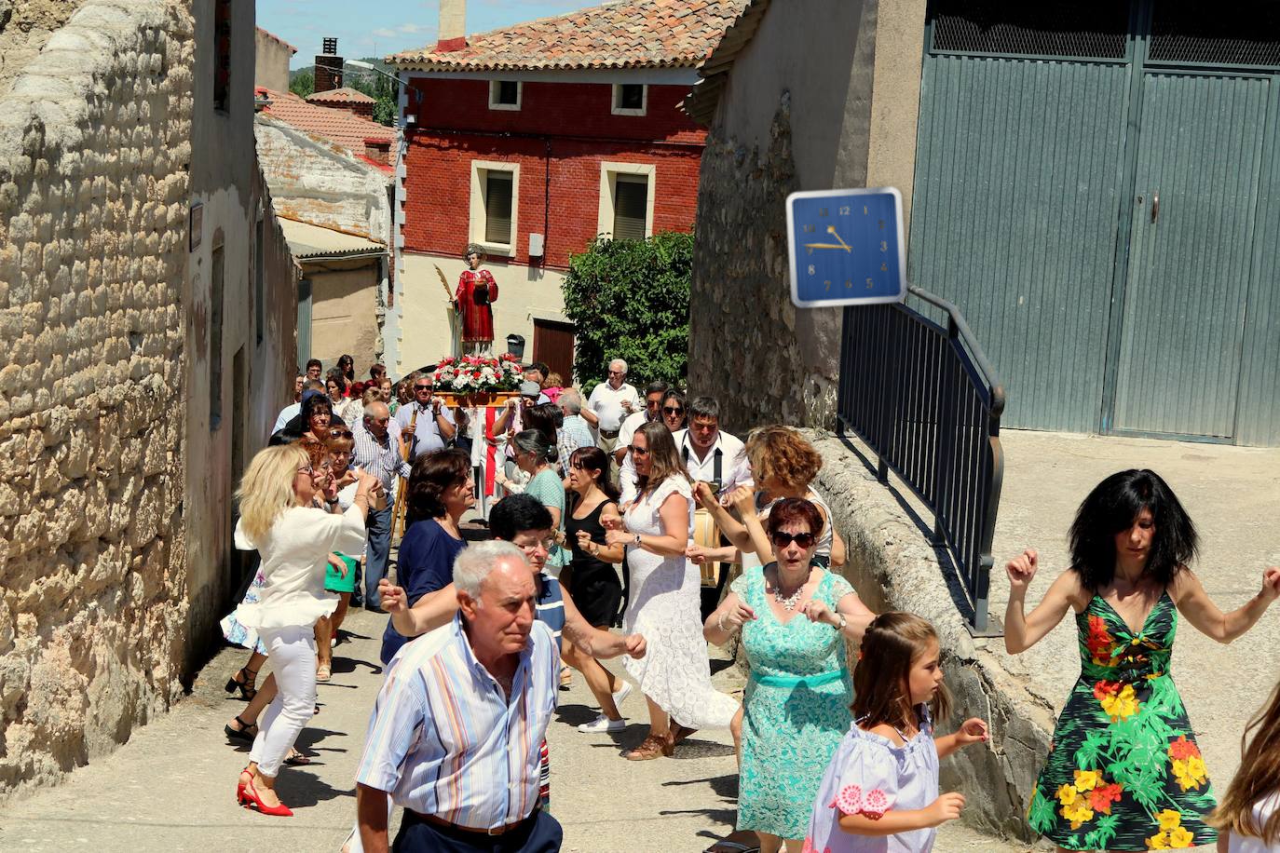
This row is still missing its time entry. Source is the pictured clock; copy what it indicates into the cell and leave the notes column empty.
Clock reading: 10:46
